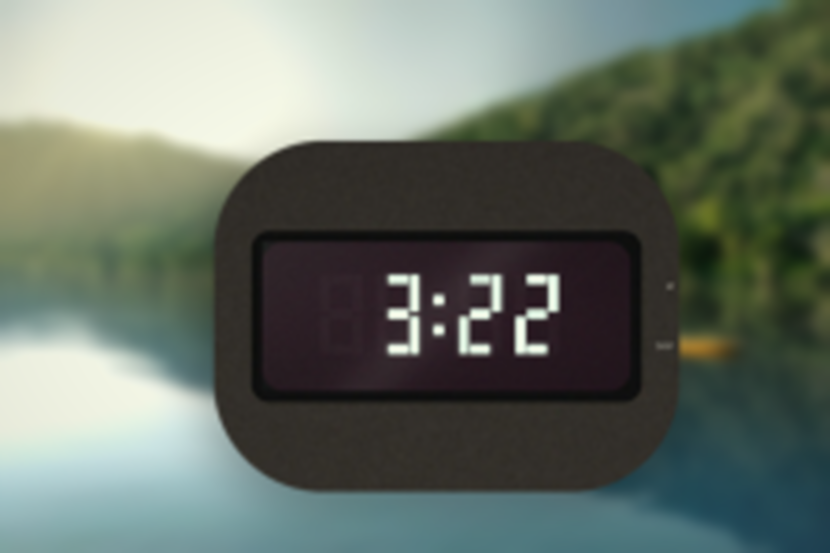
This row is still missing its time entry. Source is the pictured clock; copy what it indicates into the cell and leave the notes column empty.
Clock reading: 3:22
